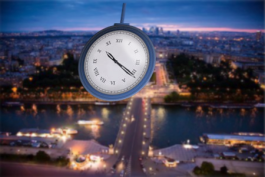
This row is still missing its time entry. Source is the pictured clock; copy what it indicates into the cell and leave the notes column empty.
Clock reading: 10:21
